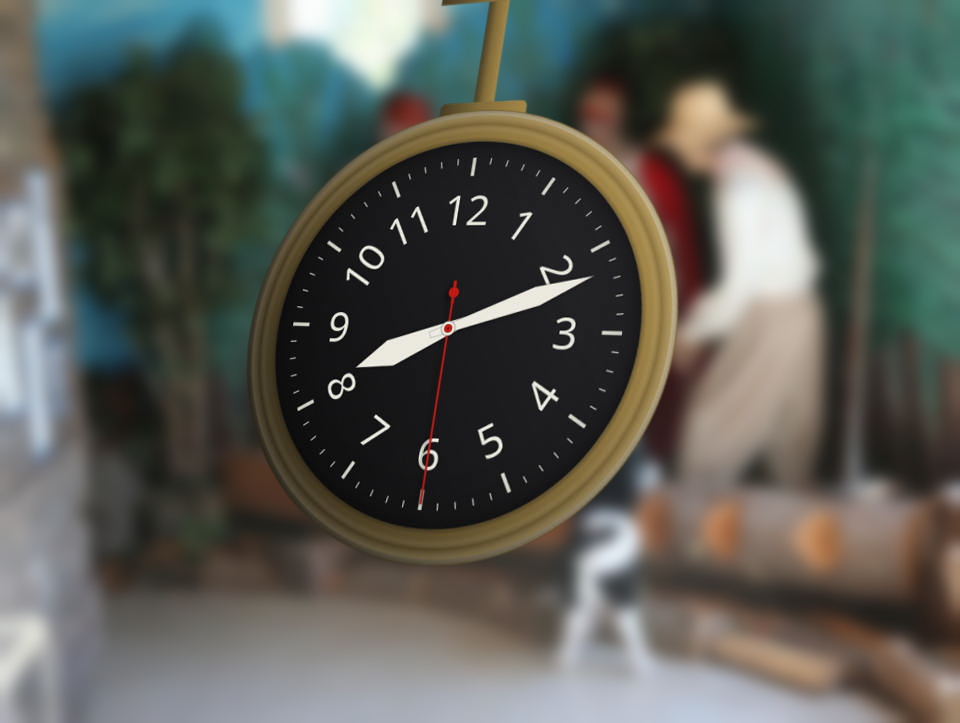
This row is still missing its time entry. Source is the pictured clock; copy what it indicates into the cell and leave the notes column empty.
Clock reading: 8:11:30
